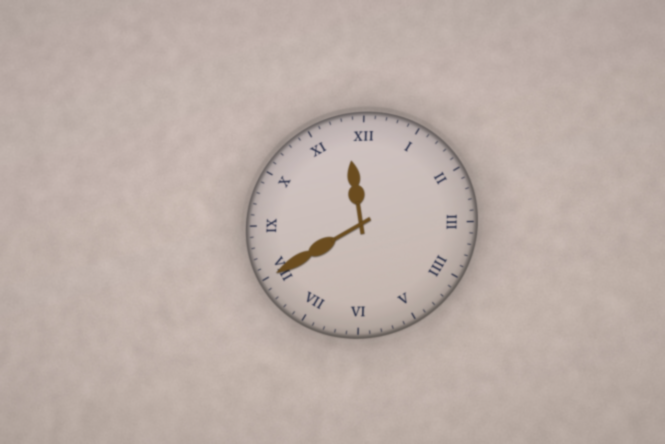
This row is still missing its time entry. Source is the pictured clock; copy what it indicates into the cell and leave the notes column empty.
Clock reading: 11:40
